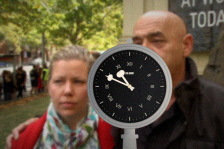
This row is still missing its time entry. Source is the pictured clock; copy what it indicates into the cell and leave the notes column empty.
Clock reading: 10:49
